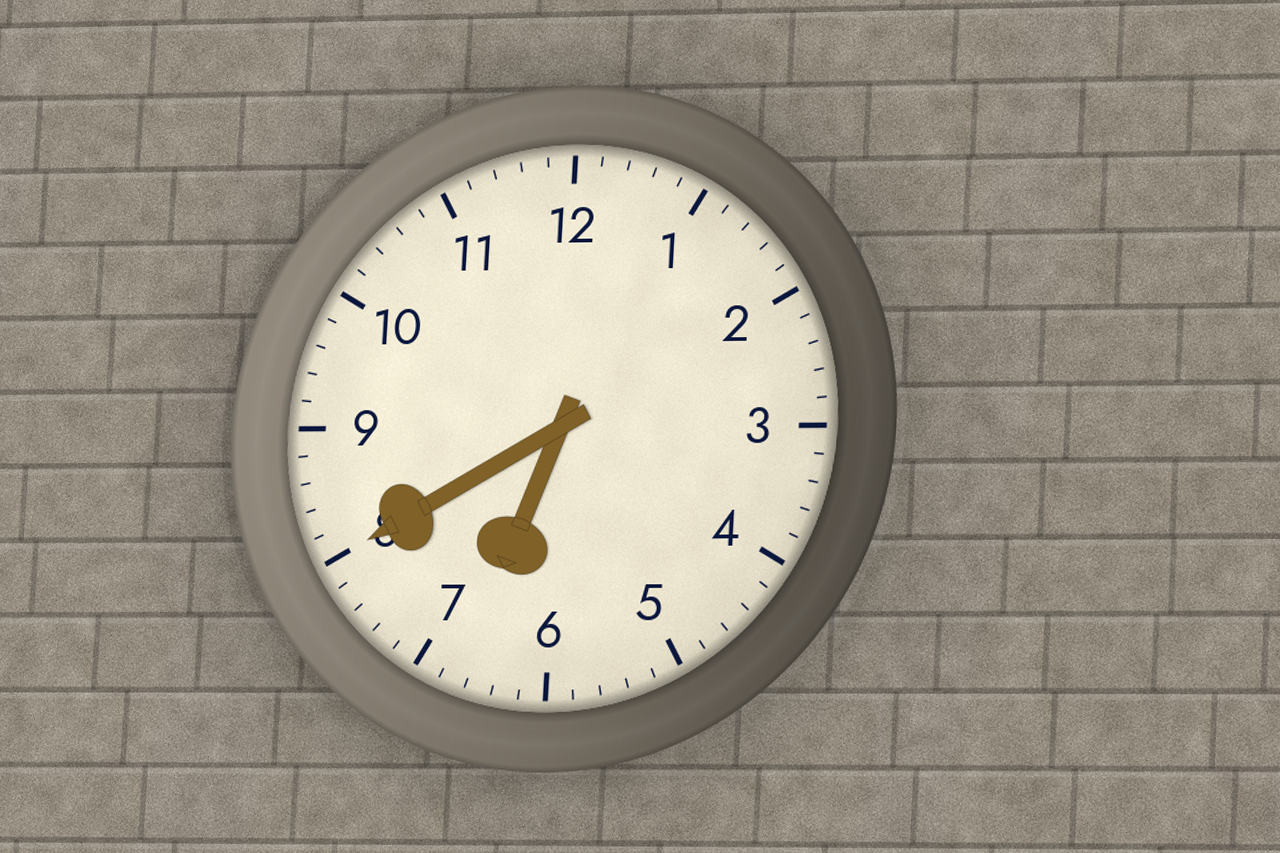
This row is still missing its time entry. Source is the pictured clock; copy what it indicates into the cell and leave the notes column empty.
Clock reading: 6:40
